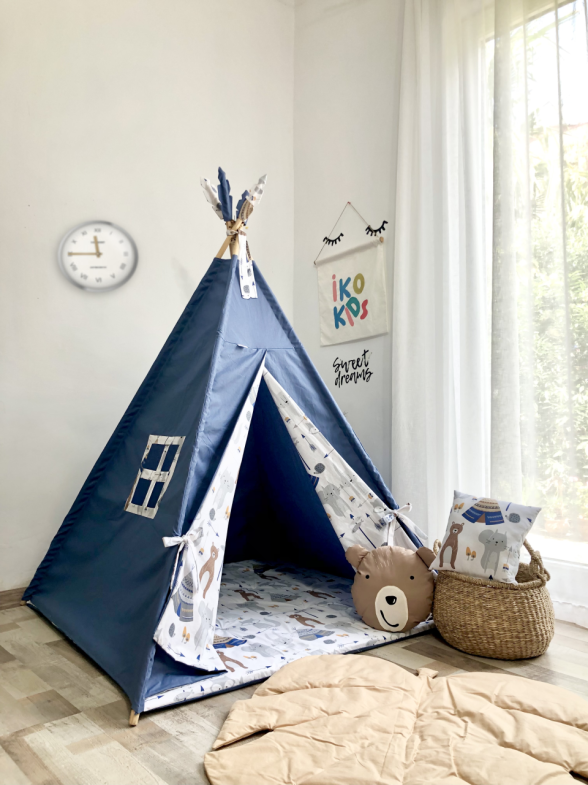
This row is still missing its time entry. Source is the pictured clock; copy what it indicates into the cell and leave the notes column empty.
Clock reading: 11:45
